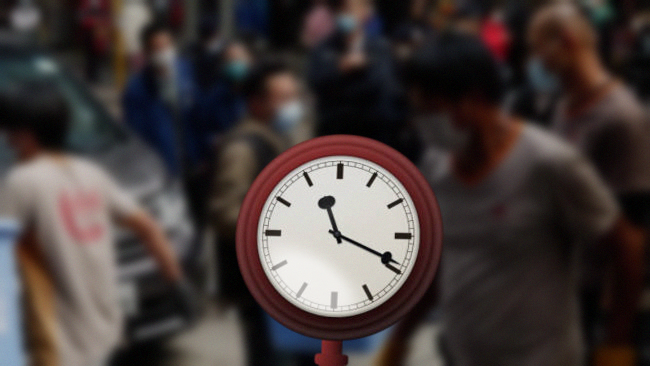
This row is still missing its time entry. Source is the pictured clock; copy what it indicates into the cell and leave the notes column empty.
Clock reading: 11:19
